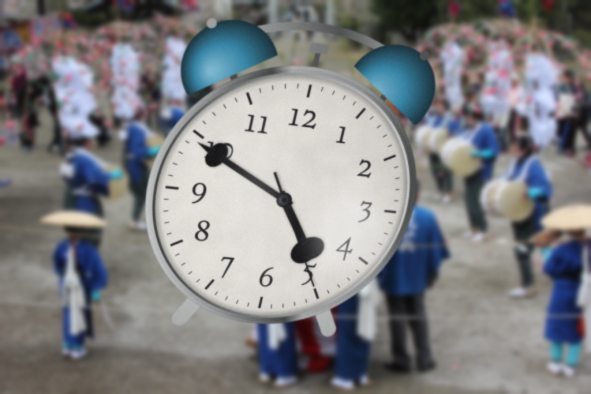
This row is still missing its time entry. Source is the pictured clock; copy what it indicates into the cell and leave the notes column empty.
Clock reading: 4:49:25
